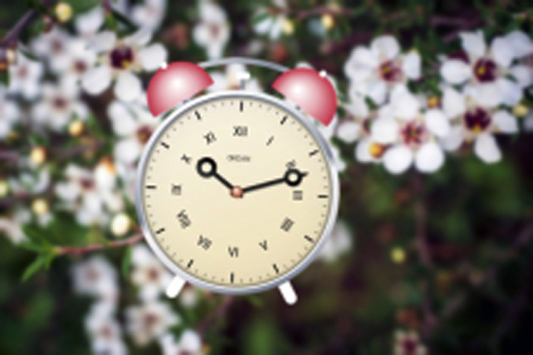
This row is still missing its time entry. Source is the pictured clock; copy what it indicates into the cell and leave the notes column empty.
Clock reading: 10:12
